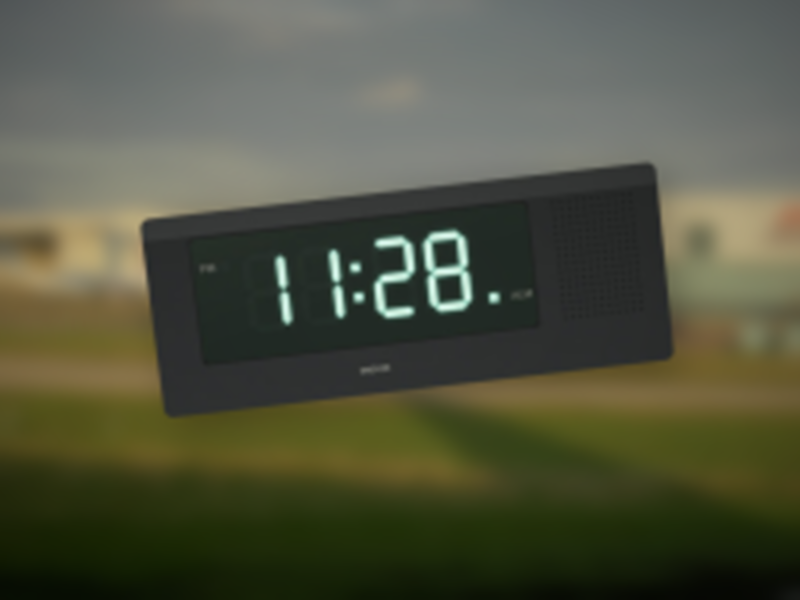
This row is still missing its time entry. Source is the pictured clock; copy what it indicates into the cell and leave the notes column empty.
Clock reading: 11:28
